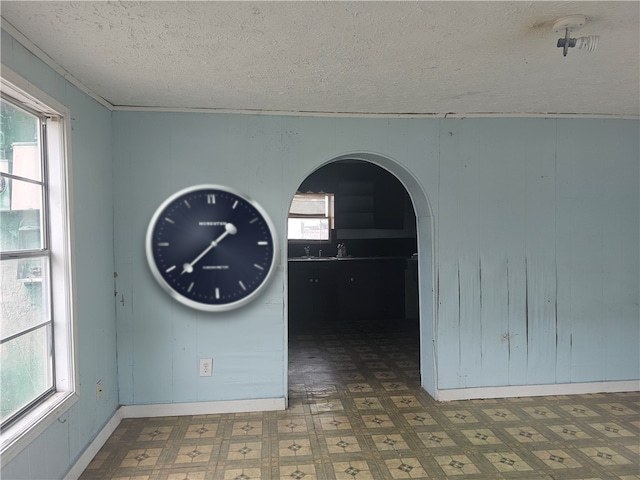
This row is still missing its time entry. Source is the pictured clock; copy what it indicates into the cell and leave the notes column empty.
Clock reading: 1:38
